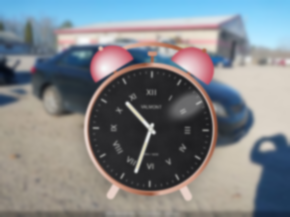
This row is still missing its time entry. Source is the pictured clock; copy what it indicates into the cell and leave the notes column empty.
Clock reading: 10:33
